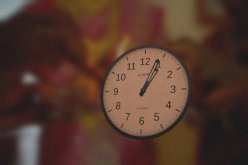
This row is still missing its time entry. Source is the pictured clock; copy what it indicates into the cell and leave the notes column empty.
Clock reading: 1:04
